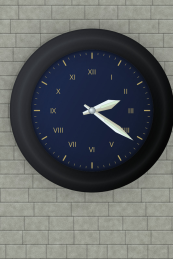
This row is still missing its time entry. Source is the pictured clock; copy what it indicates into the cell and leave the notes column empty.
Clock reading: 2:21
